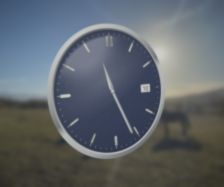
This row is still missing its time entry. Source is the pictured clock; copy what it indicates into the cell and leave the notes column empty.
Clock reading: 11:26
